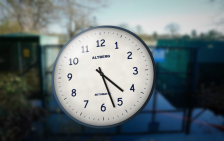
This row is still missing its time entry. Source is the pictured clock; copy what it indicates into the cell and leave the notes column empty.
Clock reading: 4:27
